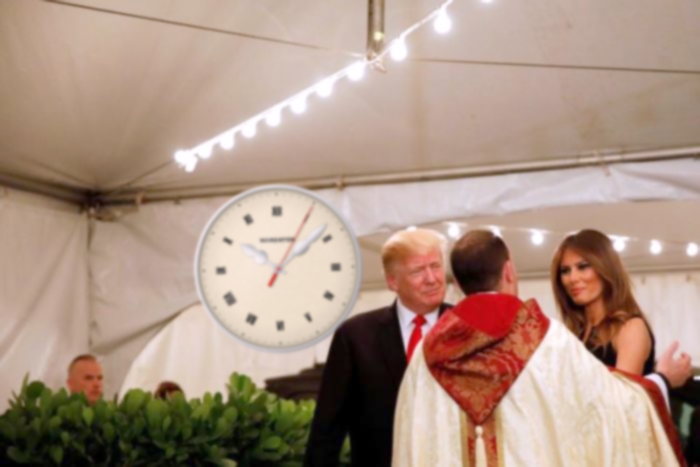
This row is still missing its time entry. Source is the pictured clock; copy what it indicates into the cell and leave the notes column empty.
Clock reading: 10:08:05
